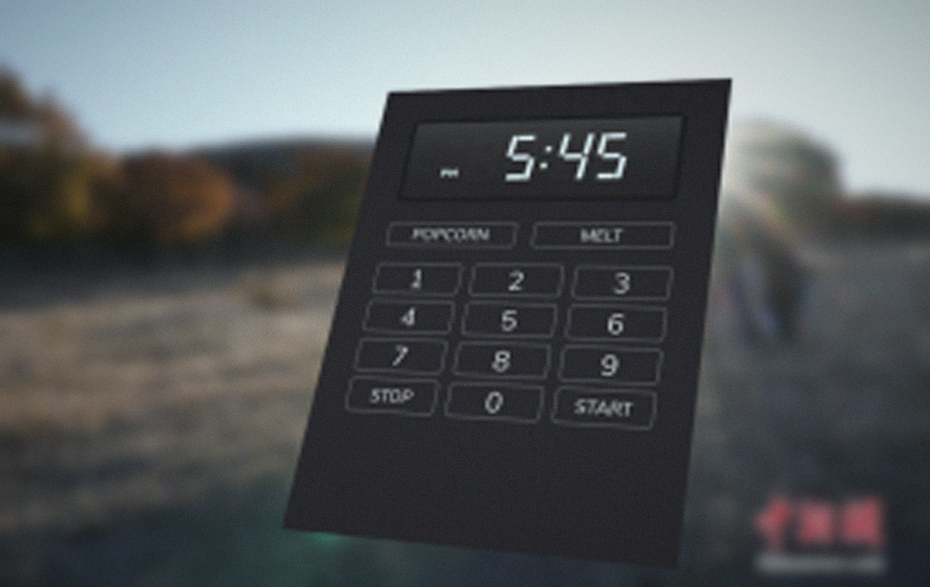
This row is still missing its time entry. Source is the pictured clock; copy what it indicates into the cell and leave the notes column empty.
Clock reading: 5:45
